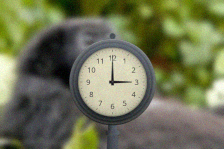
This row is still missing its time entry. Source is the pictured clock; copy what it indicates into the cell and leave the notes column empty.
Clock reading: 3:00
